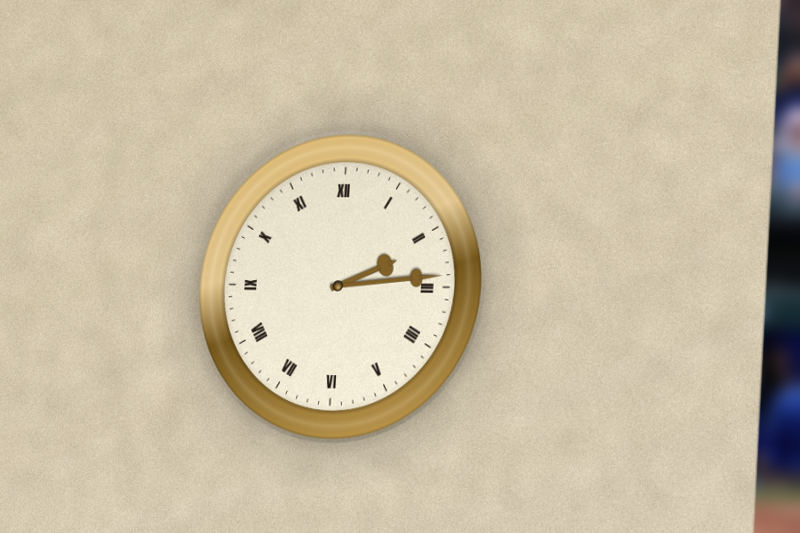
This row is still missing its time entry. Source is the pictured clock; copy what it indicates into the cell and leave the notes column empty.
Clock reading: 2:14
